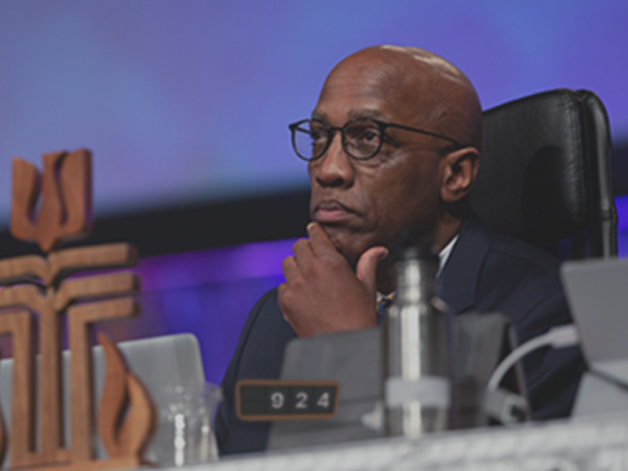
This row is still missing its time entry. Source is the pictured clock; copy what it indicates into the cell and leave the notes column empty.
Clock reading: 9:24
